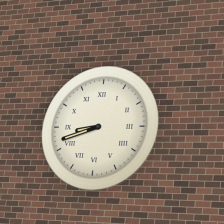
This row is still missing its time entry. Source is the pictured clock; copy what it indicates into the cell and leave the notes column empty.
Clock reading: 8:42
